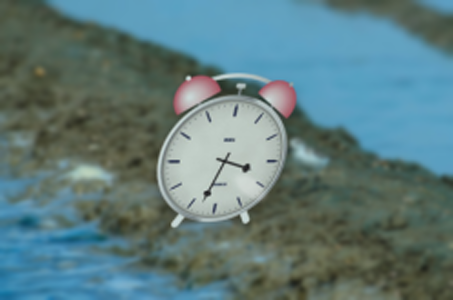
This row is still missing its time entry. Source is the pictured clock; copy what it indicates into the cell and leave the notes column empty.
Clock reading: 3:33
